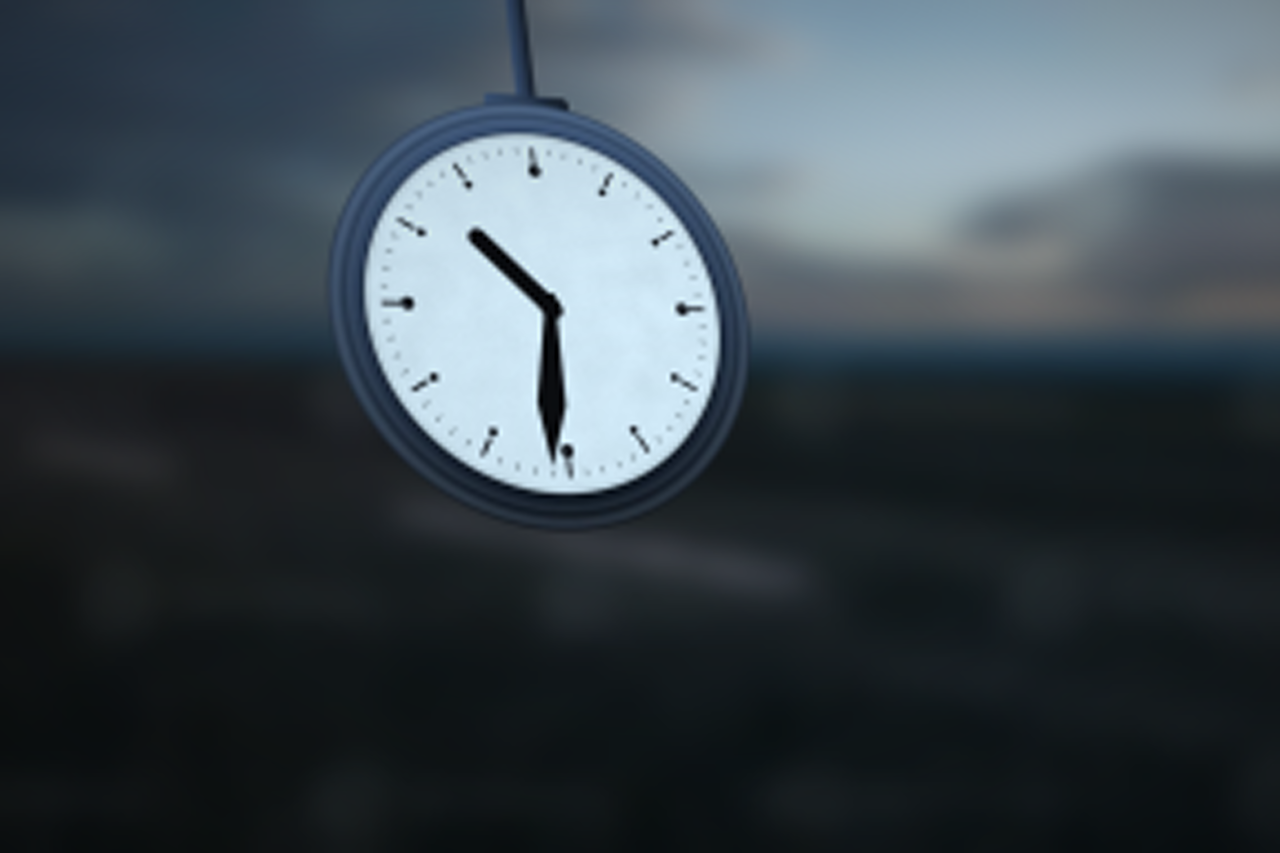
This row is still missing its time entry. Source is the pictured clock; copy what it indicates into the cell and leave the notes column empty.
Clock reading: 10:31
